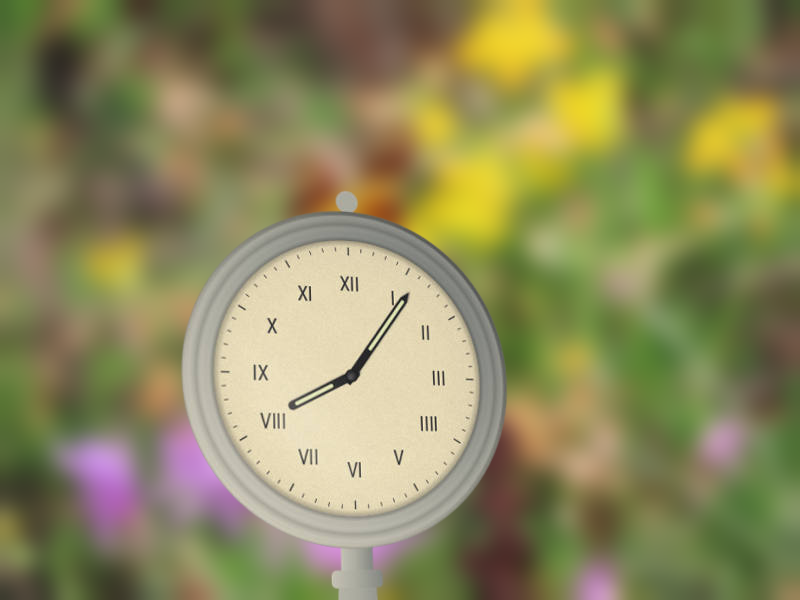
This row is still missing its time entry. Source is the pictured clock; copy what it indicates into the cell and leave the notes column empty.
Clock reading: 8:06
